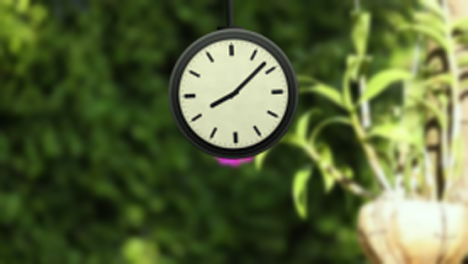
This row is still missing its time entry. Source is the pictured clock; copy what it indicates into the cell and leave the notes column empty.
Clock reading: 8:08
